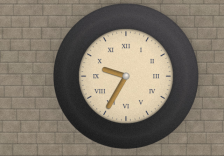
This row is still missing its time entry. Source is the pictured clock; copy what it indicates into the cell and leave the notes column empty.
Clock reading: 9:35
